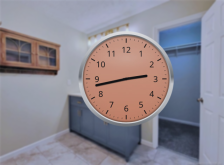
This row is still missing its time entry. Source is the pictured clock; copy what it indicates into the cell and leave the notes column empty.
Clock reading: 2:43
